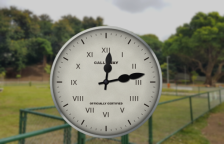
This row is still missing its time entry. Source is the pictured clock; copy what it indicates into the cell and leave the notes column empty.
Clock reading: 12:13
